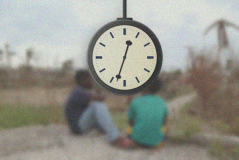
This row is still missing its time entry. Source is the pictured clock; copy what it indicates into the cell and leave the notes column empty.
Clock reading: 12:33
